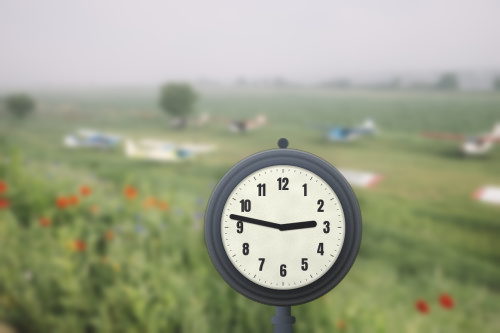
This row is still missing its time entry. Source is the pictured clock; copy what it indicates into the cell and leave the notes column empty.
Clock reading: 2:47
